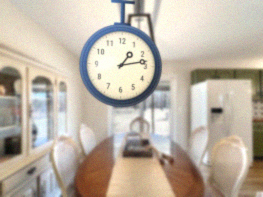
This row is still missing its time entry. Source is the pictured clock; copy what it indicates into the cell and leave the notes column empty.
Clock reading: 1:13
